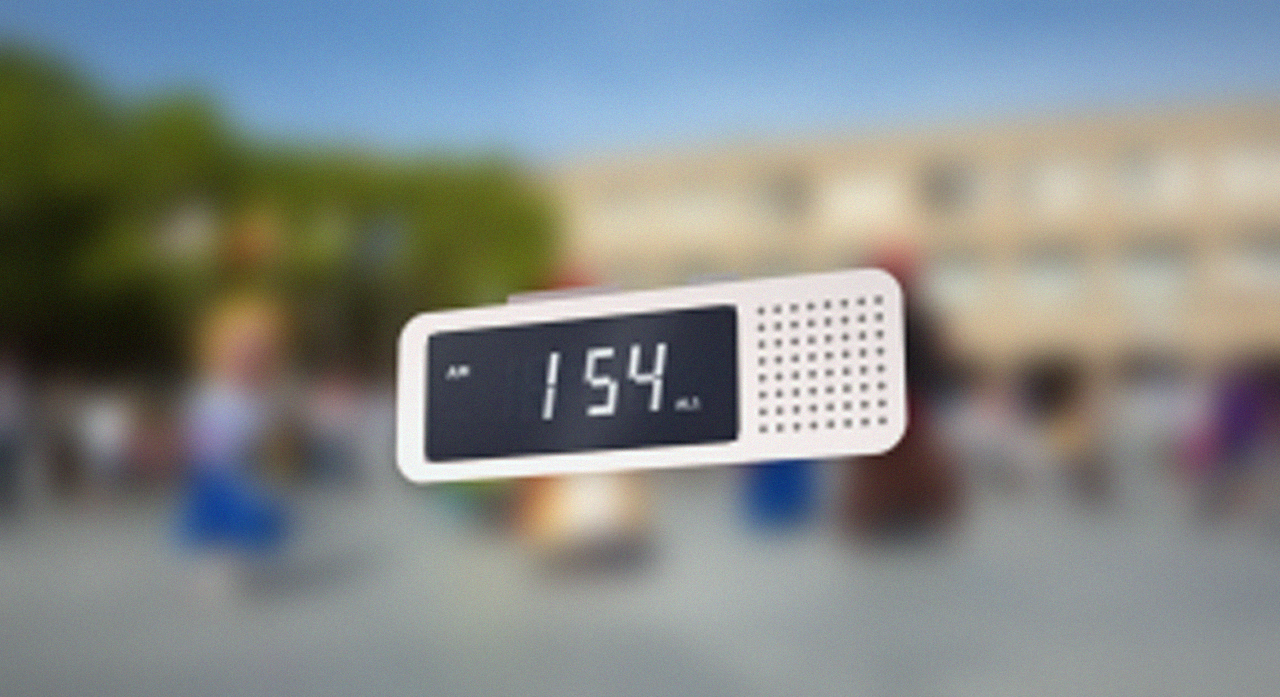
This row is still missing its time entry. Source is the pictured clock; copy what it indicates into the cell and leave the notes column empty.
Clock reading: 1:54
